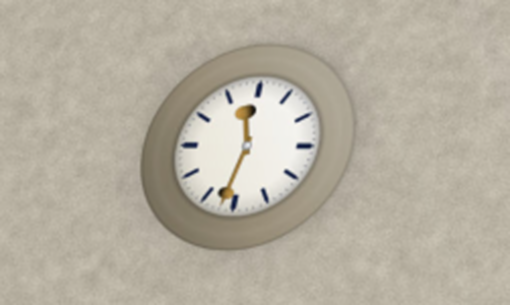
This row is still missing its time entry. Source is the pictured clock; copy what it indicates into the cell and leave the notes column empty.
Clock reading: 11:32
